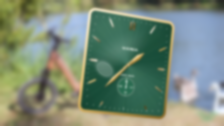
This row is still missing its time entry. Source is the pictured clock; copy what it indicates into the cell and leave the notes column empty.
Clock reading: 1:37
